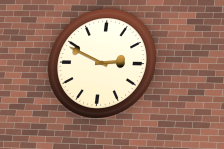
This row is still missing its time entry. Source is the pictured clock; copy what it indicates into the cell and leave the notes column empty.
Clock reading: 2:49
